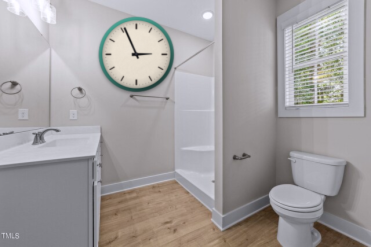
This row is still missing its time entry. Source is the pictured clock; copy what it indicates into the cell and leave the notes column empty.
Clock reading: 2:56
